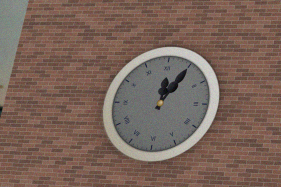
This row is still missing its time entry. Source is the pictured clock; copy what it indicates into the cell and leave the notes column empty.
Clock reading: 12:05
